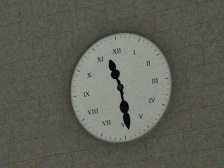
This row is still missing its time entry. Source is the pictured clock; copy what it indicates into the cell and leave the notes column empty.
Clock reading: 11:29
